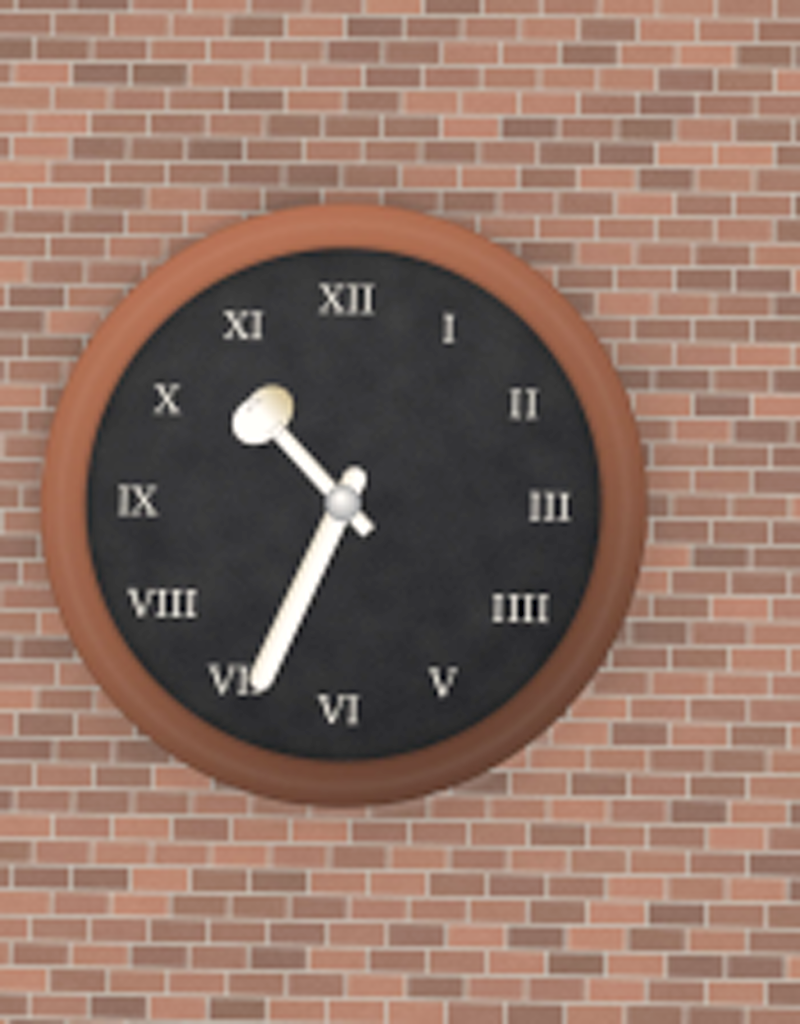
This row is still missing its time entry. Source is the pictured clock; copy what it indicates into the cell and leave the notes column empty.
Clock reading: 10:34
